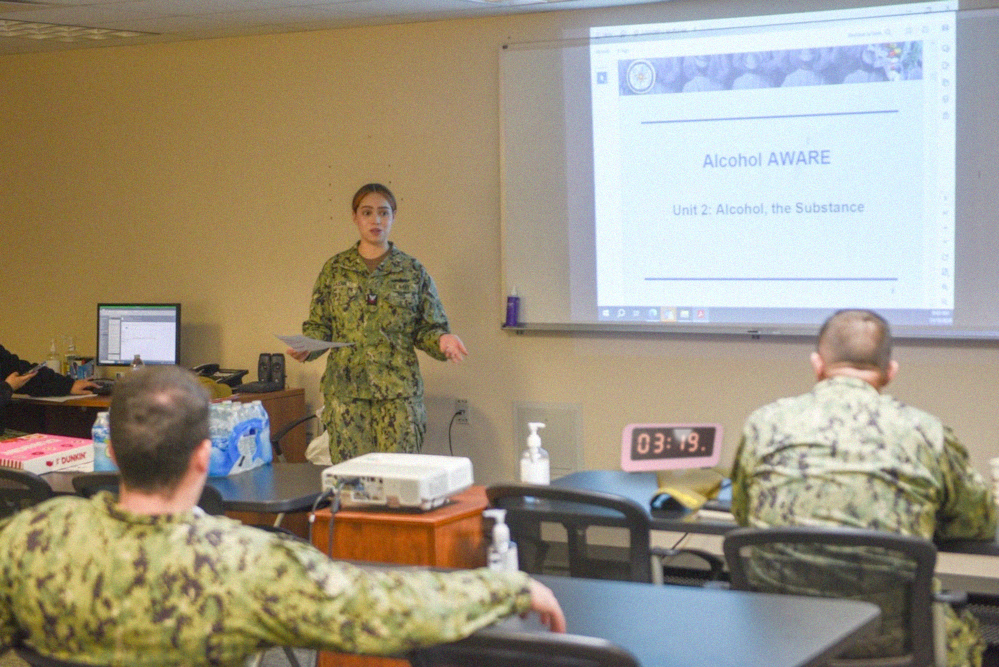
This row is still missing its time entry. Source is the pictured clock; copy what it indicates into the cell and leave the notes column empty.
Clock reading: 3:19
